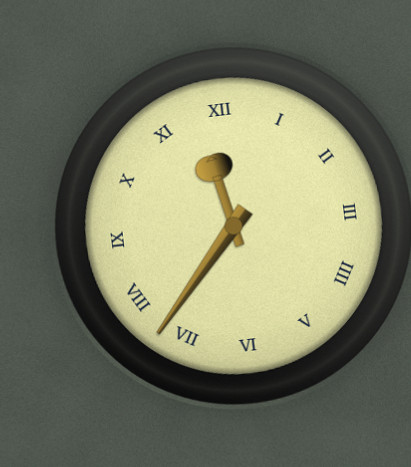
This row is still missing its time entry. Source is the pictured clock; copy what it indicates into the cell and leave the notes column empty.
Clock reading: 11:37
